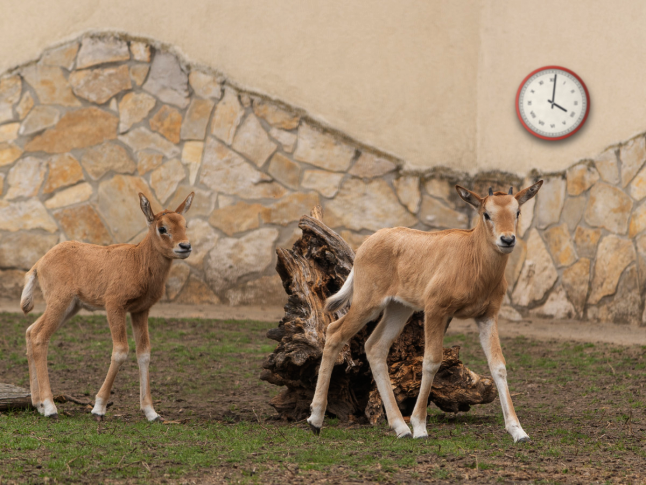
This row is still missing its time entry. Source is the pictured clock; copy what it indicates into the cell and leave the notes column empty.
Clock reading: 4:01
